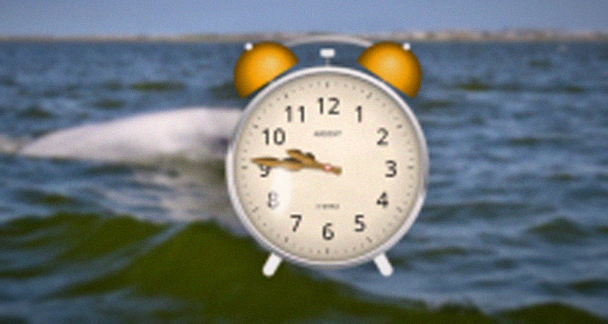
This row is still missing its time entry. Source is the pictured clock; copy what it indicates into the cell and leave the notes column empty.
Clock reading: 9:46
